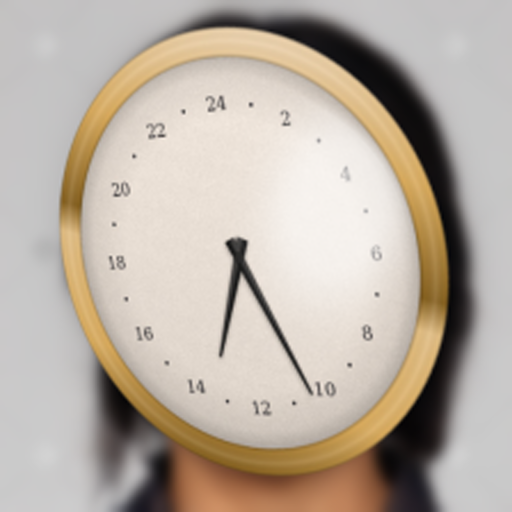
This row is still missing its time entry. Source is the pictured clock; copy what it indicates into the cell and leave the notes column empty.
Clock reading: 13:26
